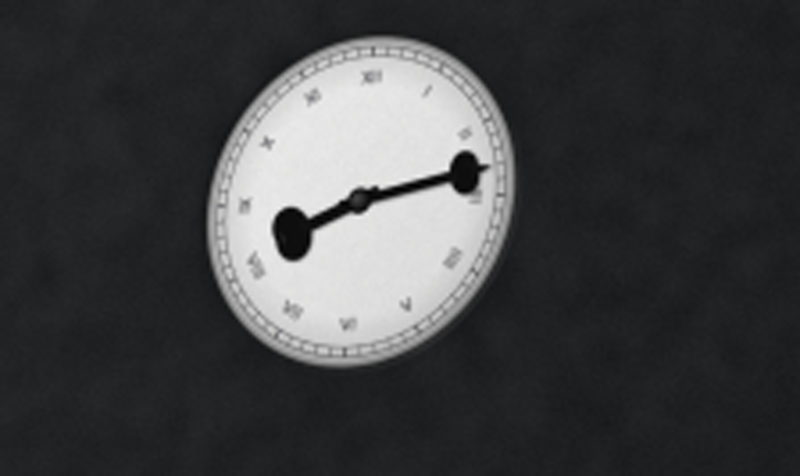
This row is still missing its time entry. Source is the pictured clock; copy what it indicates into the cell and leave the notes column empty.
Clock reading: 8:13
